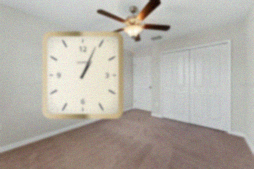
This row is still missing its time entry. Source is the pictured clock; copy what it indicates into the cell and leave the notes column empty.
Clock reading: 1:04
